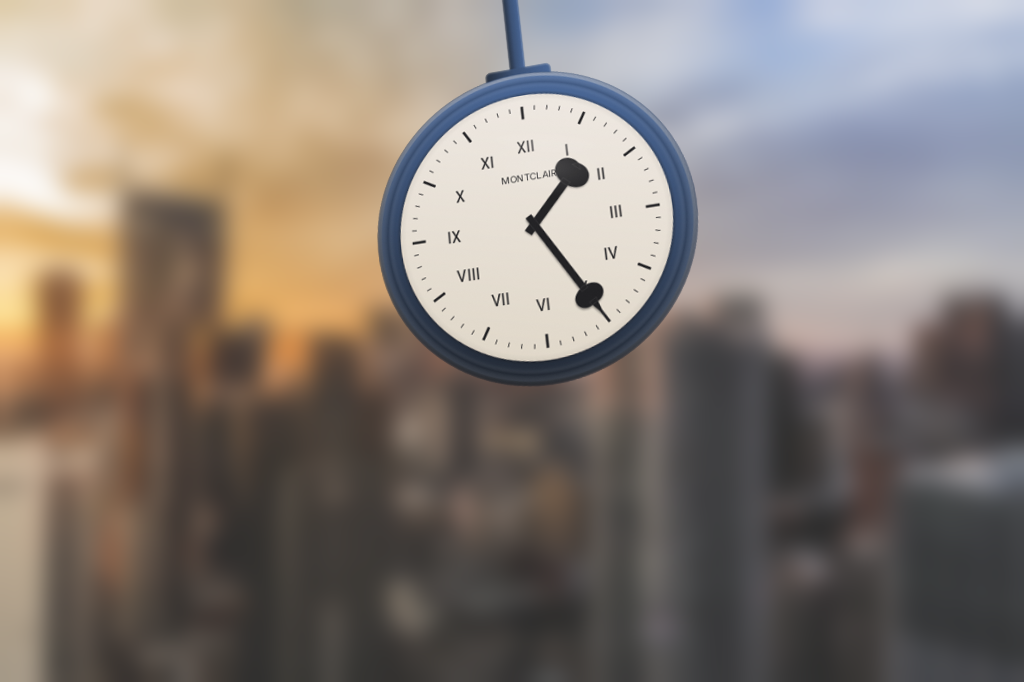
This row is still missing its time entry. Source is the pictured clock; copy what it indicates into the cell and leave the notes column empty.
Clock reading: 1:25
